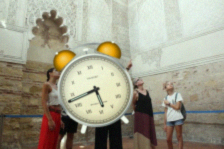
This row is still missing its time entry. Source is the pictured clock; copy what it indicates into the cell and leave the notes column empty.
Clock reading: 5:43
